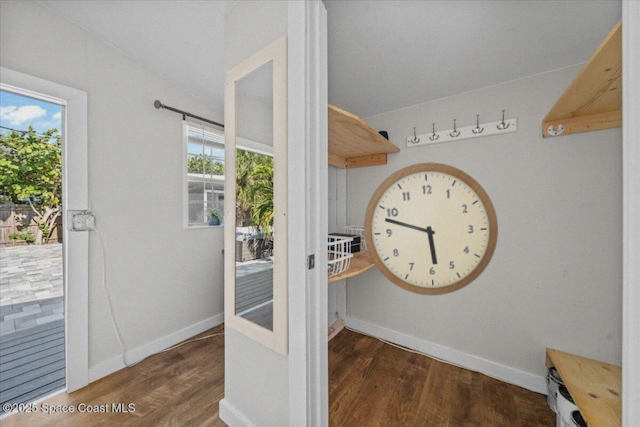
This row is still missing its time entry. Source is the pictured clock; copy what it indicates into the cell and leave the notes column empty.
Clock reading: 5:48
